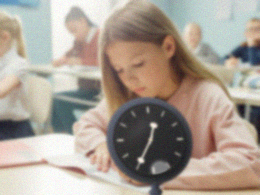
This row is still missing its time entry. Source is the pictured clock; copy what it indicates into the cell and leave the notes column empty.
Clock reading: 12:35
